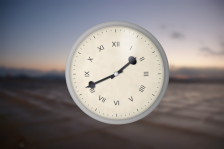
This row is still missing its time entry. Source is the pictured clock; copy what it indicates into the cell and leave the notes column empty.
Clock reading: 1:41
